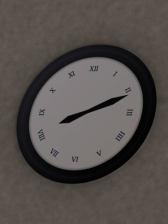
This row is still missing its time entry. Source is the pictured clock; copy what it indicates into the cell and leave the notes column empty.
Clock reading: 8:11
